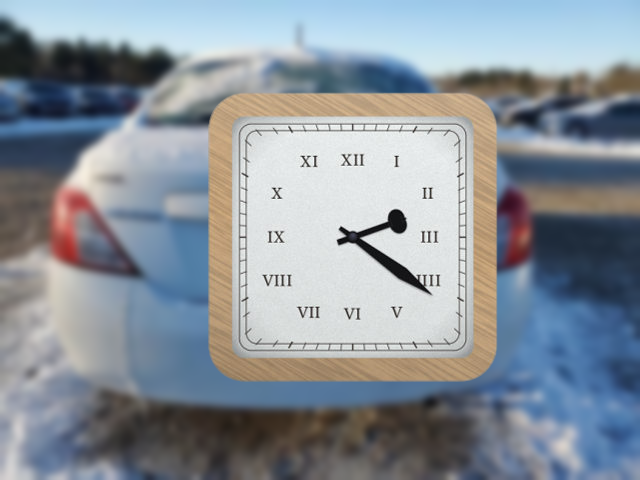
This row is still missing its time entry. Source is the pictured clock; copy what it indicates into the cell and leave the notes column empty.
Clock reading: 2:21
